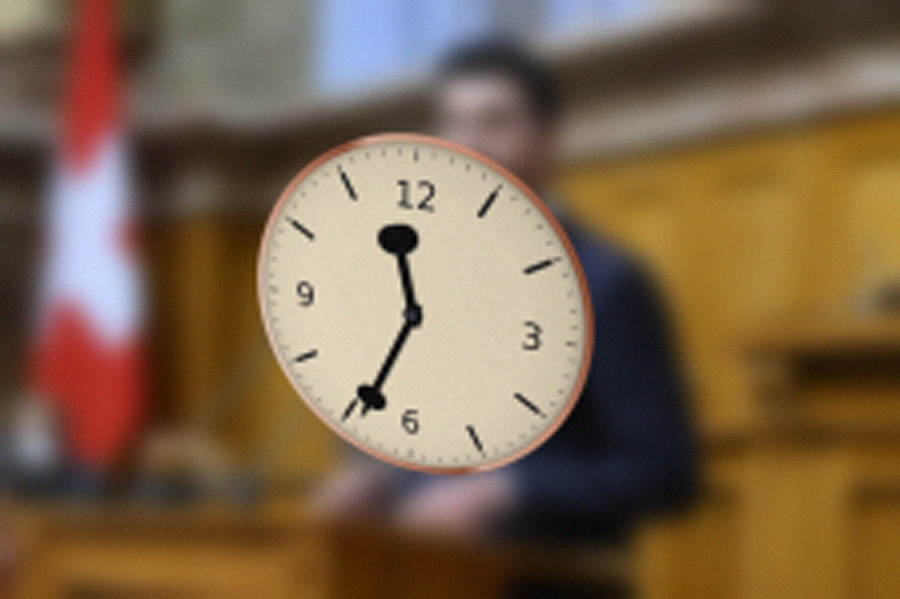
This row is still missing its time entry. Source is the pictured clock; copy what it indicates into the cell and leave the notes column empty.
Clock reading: 11:34
